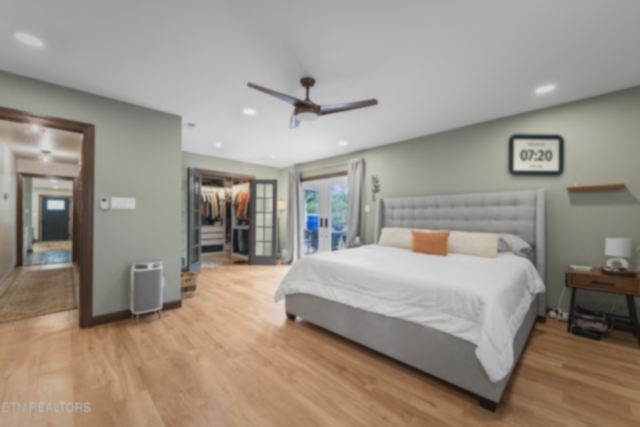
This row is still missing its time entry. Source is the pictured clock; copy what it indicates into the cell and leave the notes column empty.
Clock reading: 7:20
